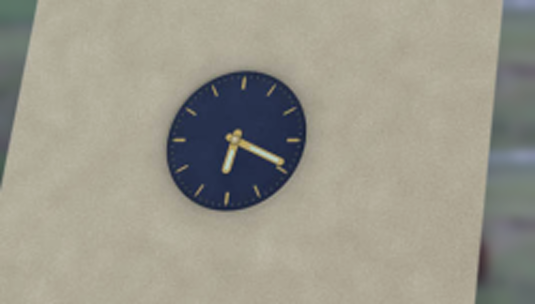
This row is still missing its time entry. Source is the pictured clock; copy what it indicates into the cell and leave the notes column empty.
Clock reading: 6:19
